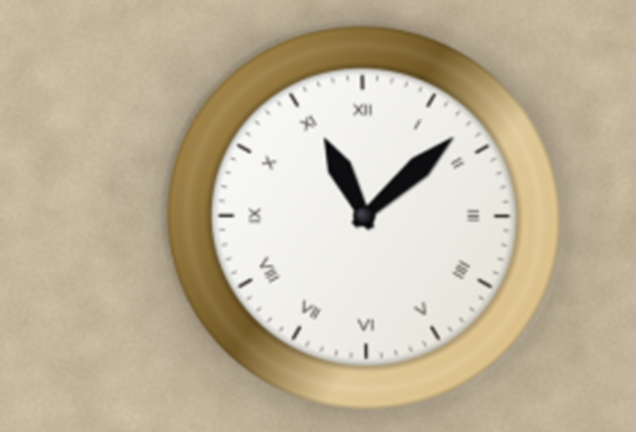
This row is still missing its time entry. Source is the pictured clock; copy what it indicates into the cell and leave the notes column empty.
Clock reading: 11:08
